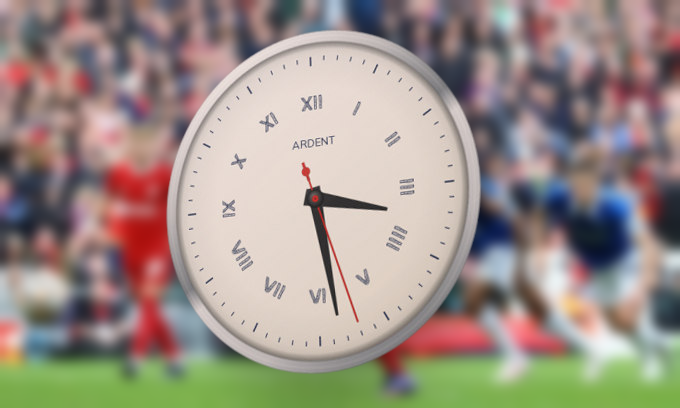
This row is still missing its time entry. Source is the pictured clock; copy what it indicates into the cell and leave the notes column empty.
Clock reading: 3:28:27
